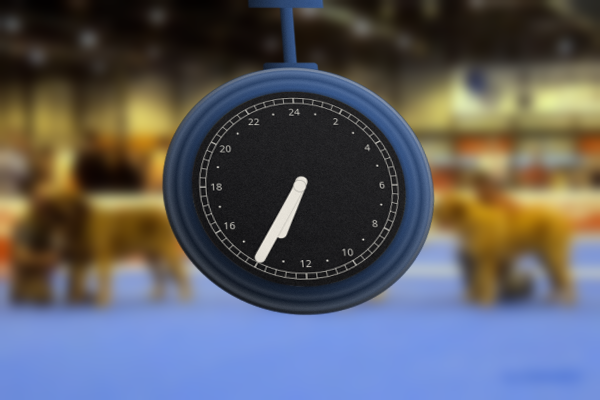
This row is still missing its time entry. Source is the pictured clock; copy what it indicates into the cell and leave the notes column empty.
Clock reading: 13:35
